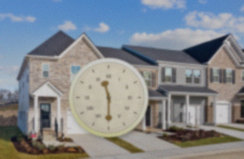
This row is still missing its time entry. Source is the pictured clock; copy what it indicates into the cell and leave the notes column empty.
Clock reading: 11:30
